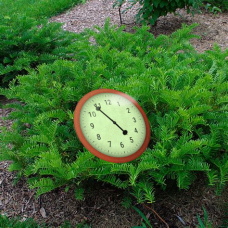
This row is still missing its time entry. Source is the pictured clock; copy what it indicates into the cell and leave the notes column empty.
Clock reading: 4:54
